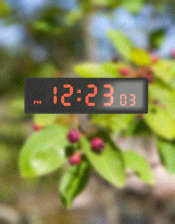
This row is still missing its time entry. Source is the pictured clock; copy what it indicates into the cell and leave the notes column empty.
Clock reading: 12:23:03
